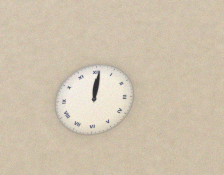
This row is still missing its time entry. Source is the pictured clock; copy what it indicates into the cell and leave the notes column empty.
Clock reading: 12:01
